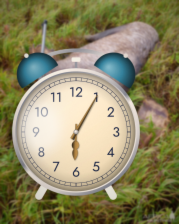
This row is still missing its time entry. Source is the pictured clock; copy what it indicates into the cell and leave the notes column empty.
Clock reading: 6:05
